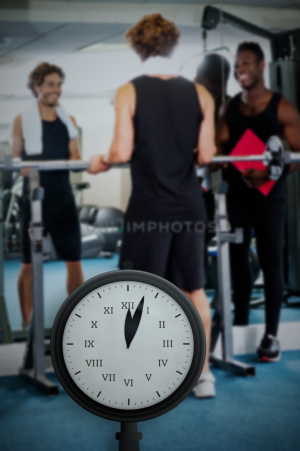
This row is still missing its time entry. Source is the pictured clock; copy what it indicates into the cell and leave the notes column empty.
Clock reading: 12:03
